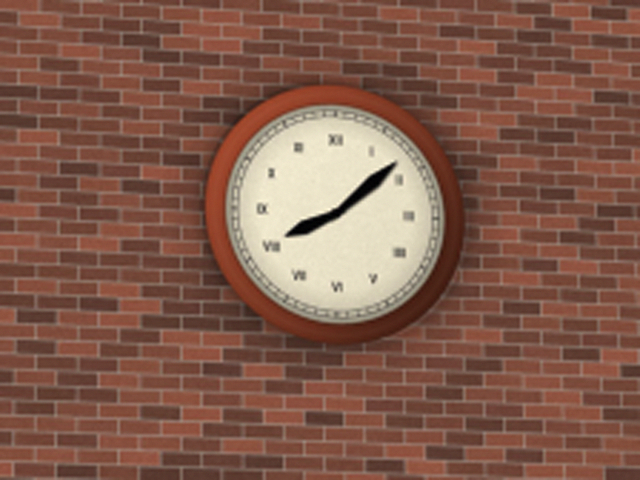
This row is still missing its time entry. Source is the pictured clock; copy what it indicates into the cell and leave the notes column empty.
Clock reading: 8:08
